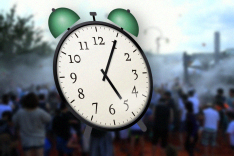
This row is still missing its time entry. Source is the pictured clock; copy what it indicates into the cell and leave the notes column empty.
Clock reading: 5:05
